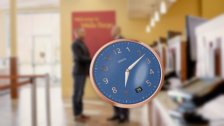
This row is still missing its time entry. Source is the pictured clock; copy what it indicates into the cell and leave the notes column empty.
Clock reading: 7:12
